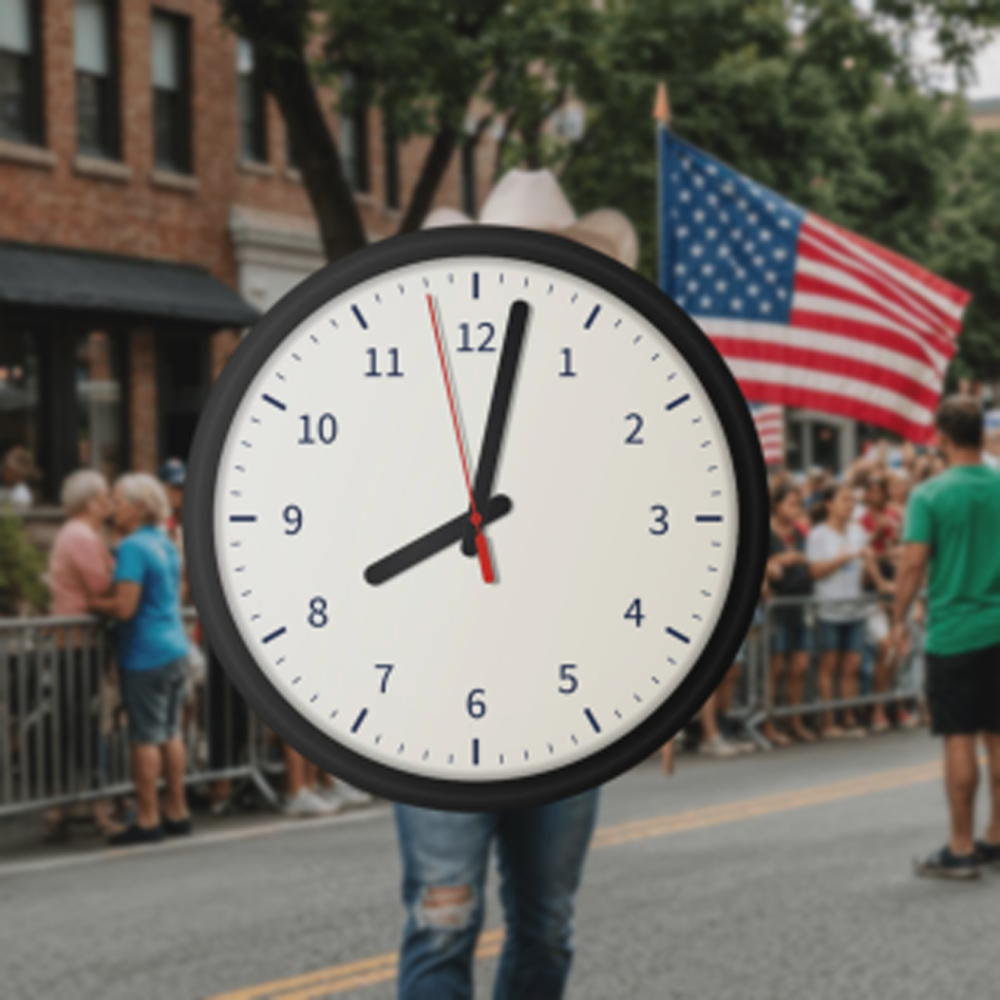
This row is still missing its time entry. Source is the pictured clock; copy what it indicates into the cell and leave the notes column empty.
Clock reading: 8:01:58
